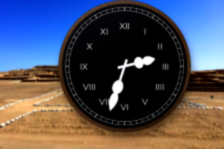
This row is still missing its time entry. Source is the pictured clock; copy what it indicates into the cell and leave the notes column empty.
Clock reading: 2:33
